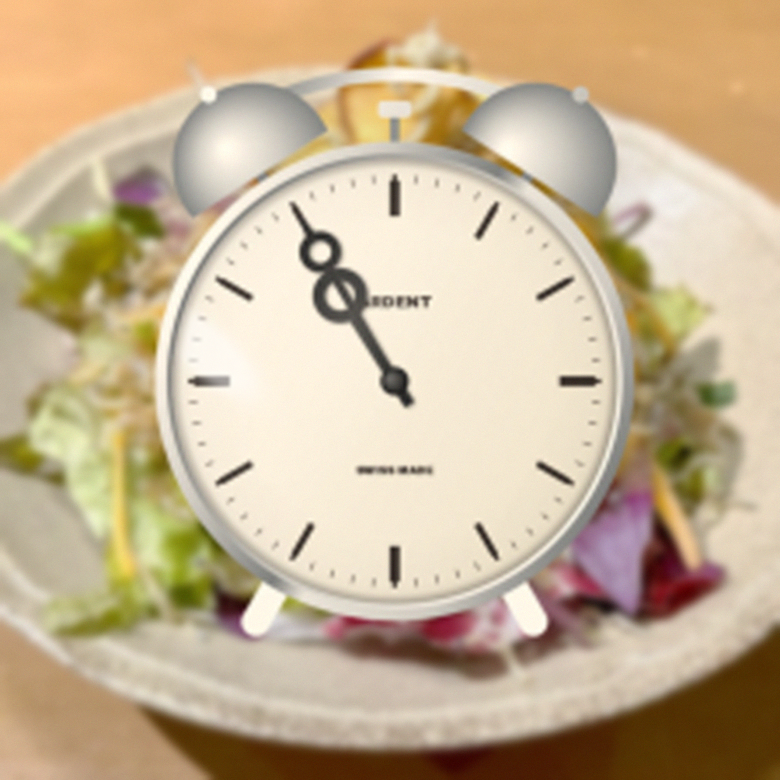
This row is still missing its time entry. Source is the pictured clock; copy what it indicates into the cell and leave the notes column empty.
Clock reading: 10:55
